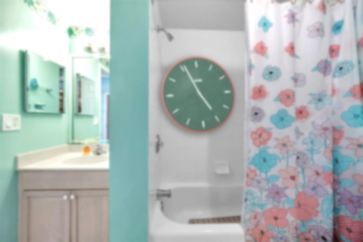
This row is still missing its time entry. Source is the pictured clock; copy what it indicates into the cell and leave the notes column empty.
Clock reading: 4:56
